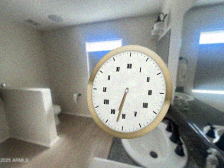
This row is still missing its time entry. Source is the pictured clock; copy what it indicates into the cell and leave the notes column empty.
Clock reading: 6:32
